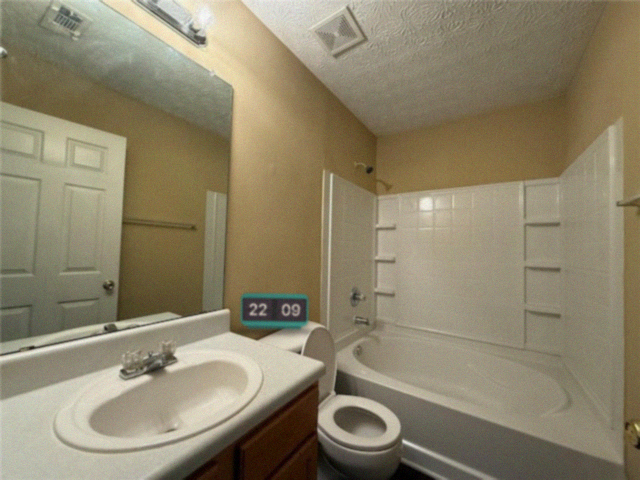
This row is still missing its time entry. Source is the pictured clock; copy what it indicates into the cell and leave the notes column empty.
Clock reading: 22:09
